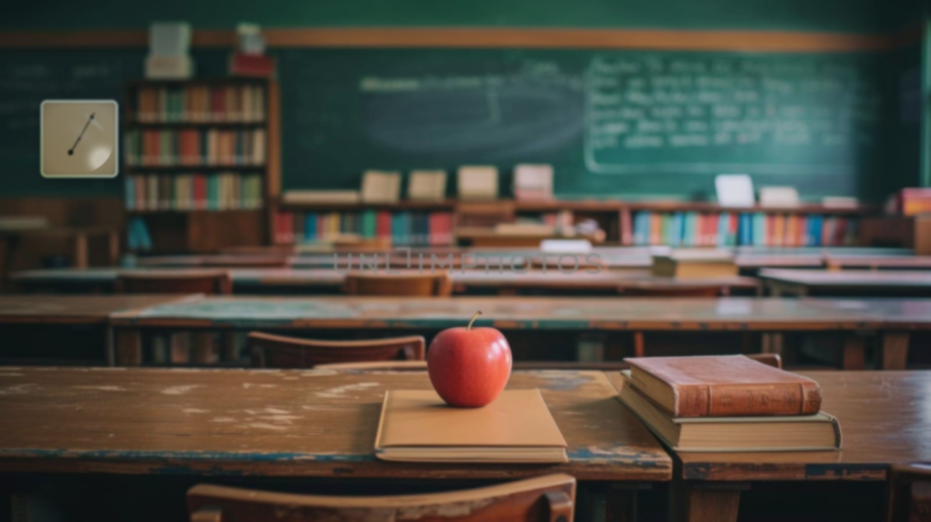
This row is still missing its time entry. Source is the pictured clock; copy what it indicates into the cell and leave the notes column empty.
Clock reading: 7:05
